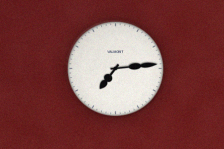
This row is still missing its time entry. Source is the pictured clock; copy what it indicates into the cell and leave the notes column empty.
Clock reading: 7:14
